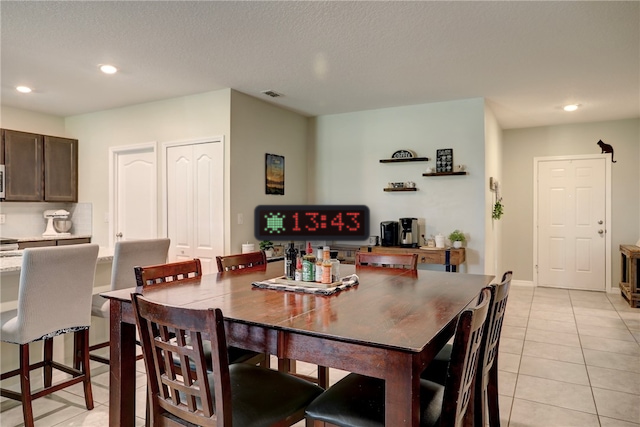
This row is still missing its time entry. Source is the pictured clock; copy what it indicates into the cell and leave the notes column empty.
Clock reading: 13:43
